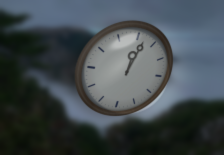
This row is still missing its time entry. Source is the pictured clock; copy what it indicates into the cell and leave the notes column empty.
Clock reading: 12:02
